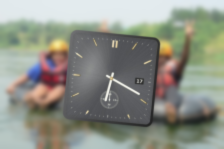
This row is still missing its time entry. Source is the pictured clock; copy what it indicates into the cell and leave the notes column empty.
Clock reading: 6:19
